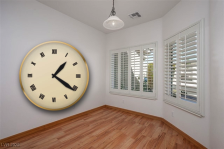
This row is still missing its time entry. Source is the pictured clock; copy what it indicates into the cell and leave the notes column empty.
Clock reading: 1:21
